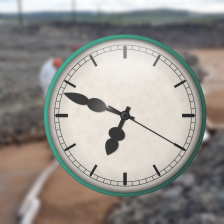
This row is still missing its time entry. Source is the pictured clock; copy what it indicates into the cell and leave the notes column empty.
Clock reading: 6:48:20
